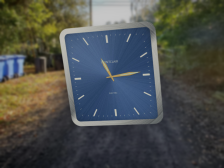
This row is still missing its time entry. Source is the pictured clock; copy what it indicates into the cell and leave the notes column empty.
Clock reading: 11:14
